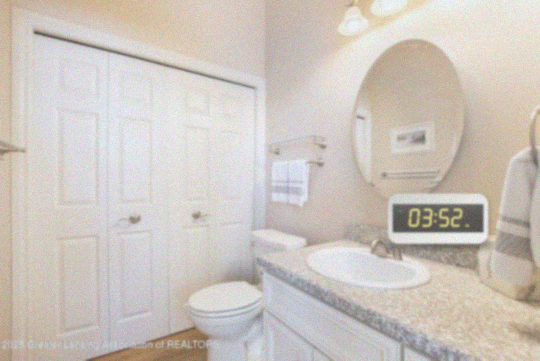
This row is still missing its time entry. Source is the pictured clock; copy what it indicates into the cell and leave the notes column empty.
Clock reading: 3:52
